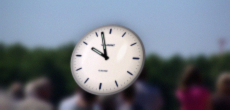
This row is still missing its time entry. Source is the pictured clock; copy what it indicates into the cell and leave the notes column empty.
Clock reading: 9:57
